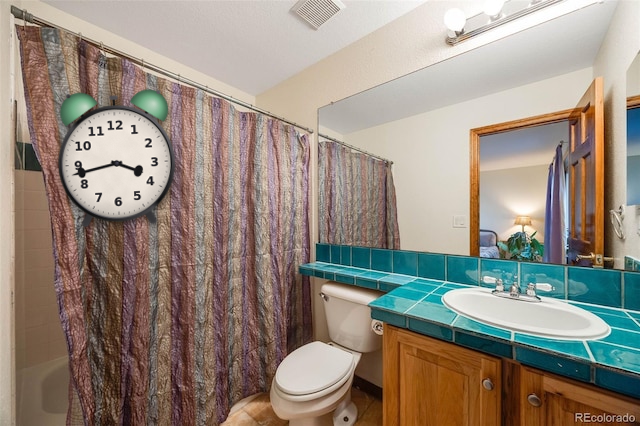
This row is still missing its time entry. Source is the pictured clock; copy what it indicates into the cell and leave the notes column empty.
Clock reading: 3:43
